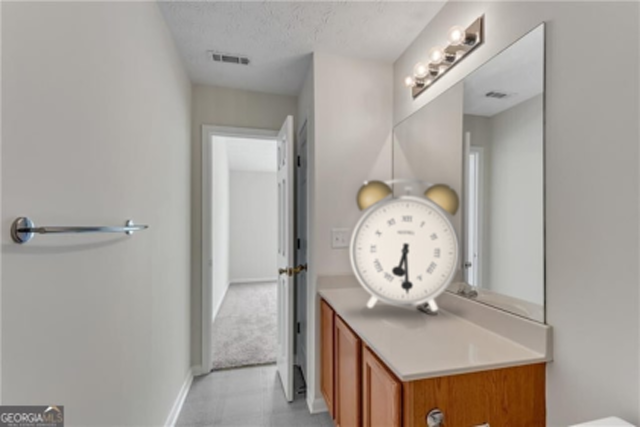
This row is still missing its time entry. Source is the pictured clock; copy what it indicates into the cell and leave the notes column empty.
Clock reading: 6:29
